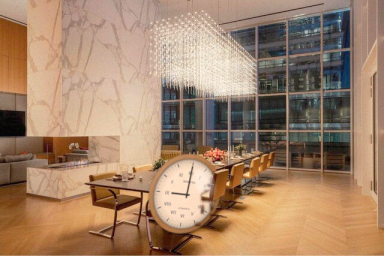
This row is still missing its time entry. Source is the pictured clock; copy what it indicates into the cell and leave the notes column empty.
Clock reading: 9:00
